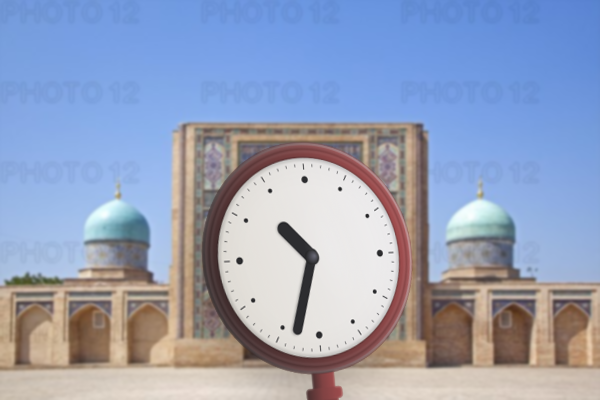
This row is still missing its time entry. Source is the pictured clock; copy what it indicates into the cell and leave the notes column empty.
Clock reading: 10:33
